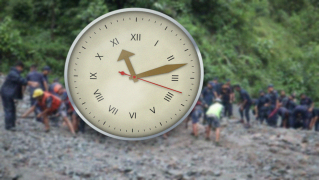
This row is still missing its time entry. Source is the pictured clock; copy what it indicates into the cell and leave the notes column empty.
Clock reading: 11:12:18
